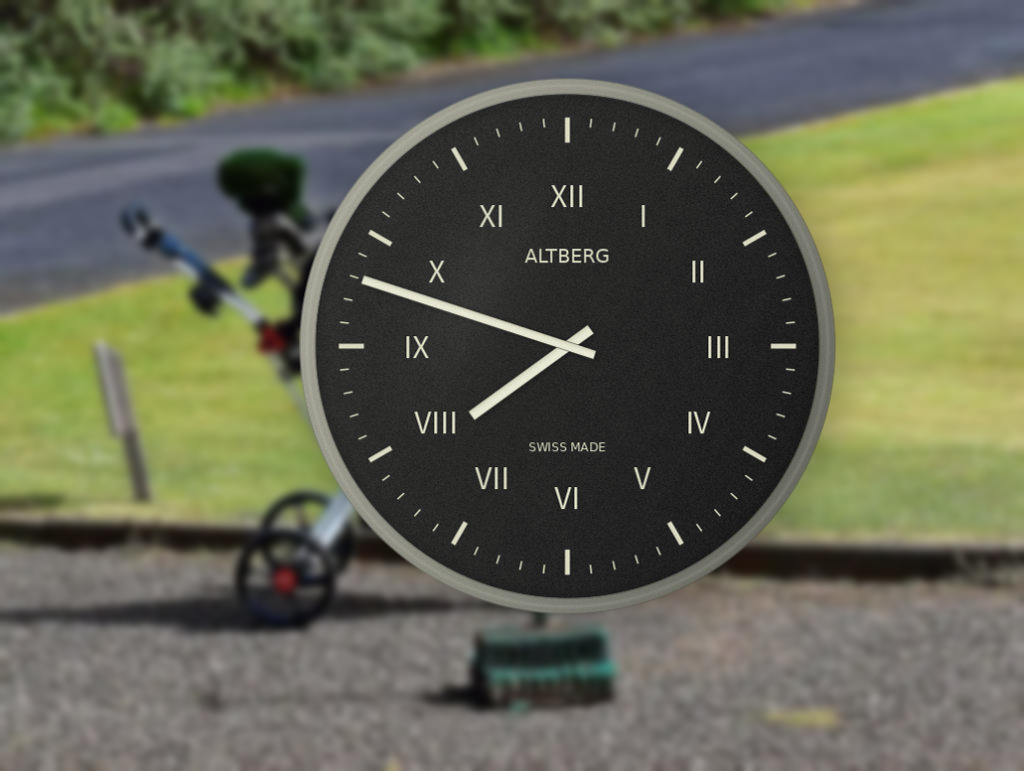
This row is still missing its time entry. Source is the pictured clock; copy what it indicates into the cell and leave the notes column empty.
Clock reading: 7:48
